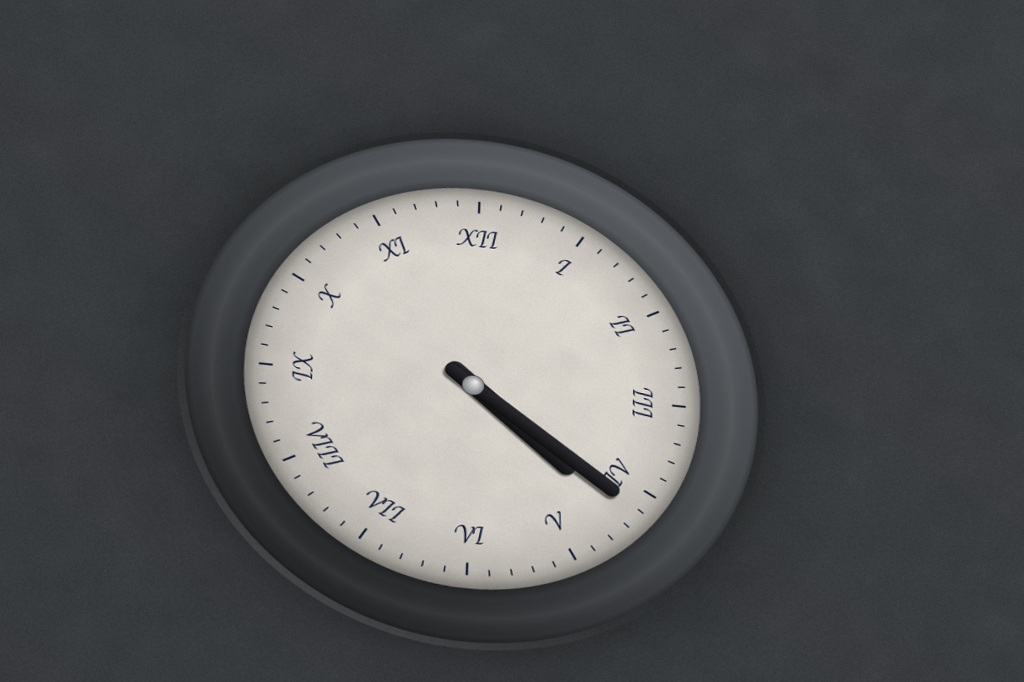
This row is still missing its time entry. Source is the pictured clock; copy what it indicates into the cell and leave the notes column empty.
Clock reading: 4:21
